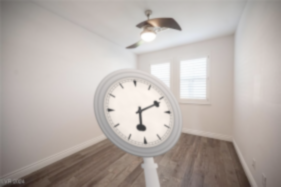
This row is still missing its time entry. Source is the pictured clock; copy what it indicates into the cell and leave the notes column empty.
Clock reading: 6:11
